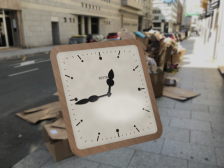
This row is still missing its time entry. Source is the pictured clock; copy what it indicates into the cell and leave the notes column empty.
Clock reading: 12:44
